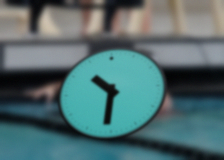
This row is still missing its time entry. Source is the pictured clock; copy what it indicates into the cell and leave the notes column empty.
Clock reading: 10:31
